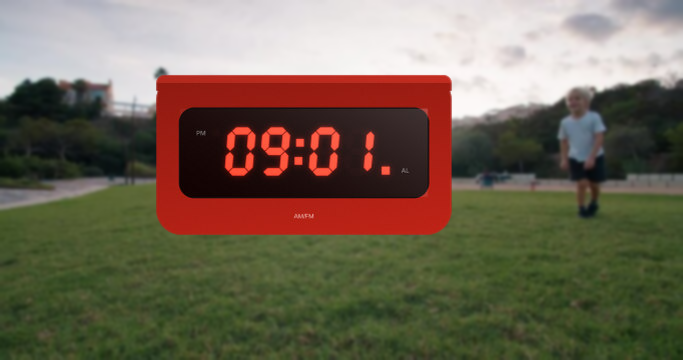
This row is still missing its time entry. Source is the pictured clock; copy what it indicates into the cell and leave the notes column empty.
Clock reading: 9:01
